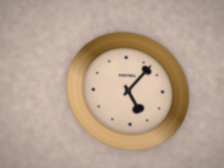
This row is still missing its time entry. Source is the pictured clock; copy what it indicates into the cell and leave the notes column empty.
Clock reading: 5:07
